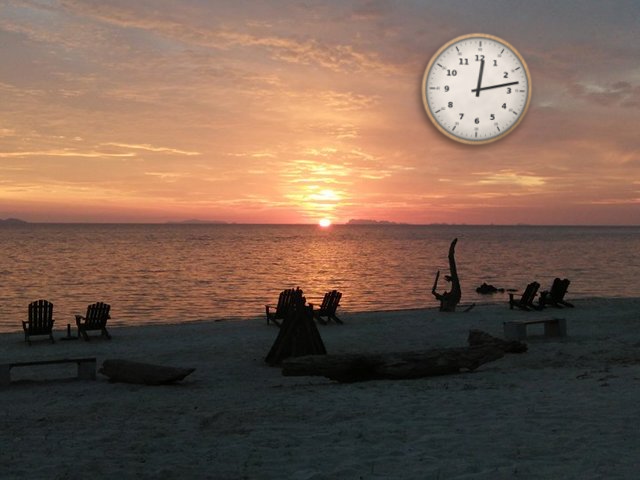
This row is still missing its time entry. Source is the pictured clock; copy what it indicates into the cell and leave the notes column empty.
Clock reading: 12:13
